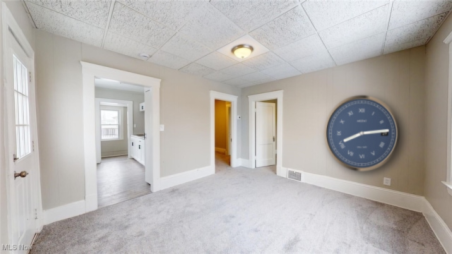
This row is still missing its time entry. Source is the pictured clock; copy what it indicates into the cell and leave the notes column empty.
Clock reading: 8:14
